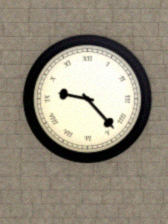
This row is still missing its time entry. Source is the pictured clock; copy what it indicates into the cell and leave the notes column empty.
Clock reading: 9:23
